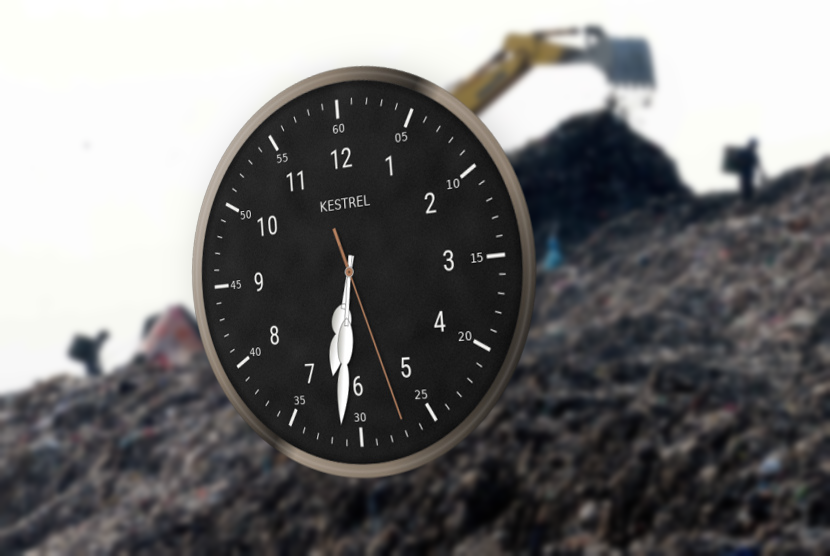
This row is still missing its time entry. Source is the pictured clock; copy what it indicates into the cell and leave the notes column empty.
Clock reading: 6:31:27
